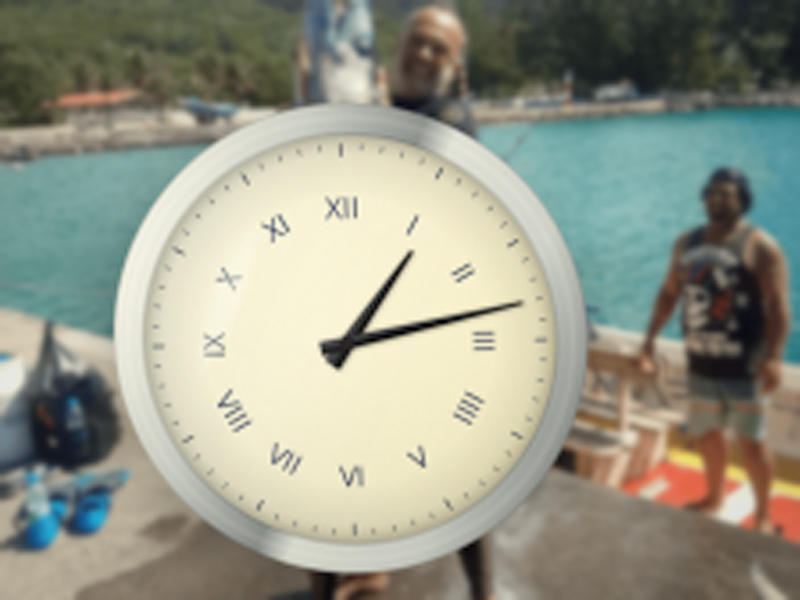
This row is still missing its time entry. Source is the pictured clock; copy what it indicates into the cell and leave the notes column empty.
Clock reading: 1:13
